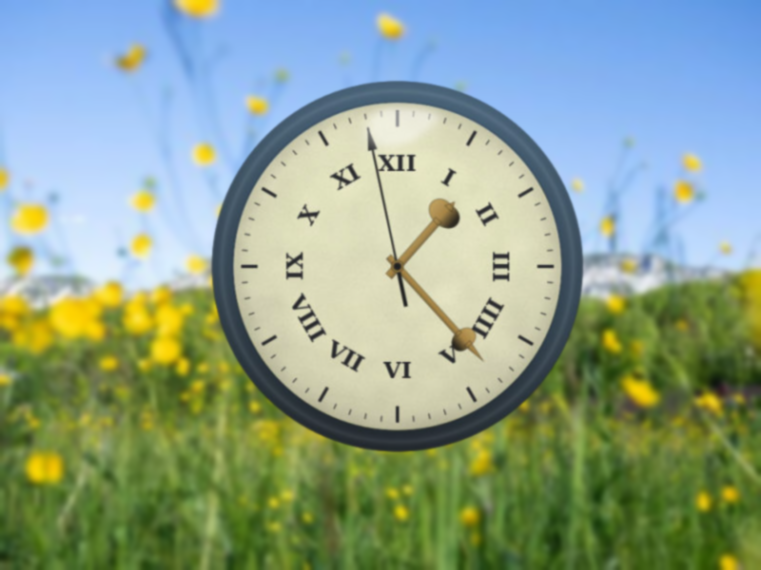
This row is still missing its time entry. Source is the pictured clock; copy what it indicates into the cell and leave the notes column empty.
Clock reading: 1:22:58
